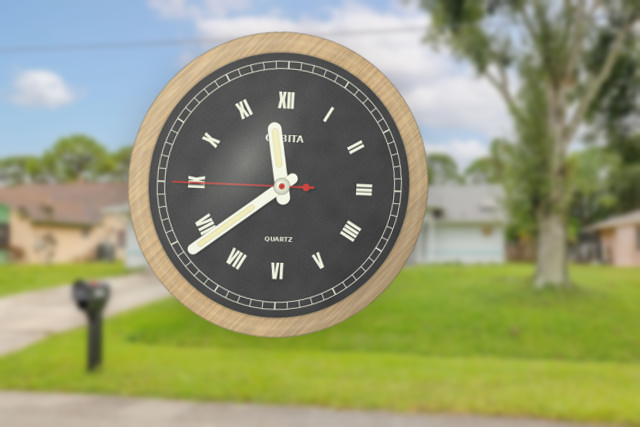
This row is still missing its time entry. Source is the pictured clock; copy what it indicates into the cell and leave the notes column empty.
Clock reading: 11:38:45
